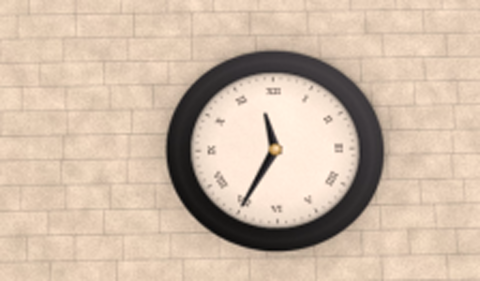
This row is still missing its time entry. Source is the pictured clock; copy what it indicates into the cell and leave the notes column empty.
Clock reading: 11:35
